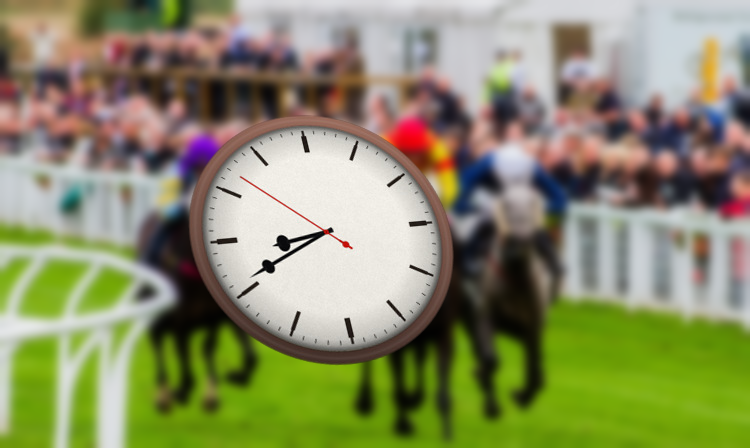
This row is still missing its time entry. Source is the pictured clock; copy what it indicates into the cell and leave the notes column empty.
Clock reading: 8:40:52
